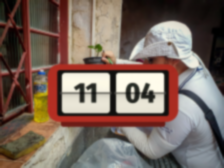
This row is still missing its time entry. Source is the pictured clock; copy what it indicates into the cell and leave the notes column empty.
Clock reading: 11:04
